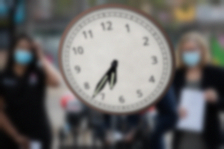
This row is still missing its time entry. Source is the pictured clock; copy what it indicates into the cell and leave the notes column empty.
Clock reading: 6:37
